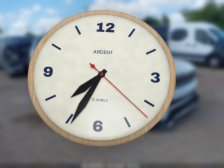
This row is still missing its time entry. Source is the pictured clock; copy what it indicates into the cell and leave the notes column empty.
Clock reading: 7:34:22
